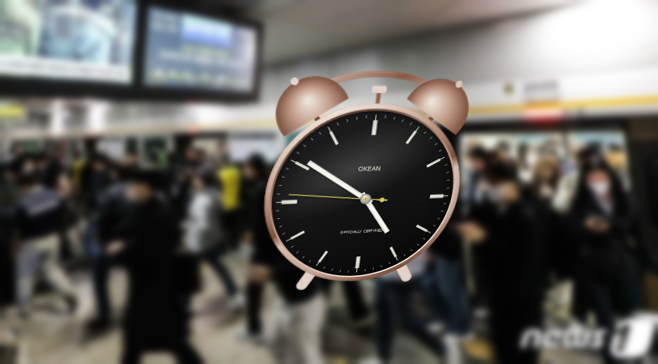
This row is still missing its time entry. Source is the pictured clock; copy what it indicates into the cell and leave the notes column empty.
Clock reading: 4:50:46
